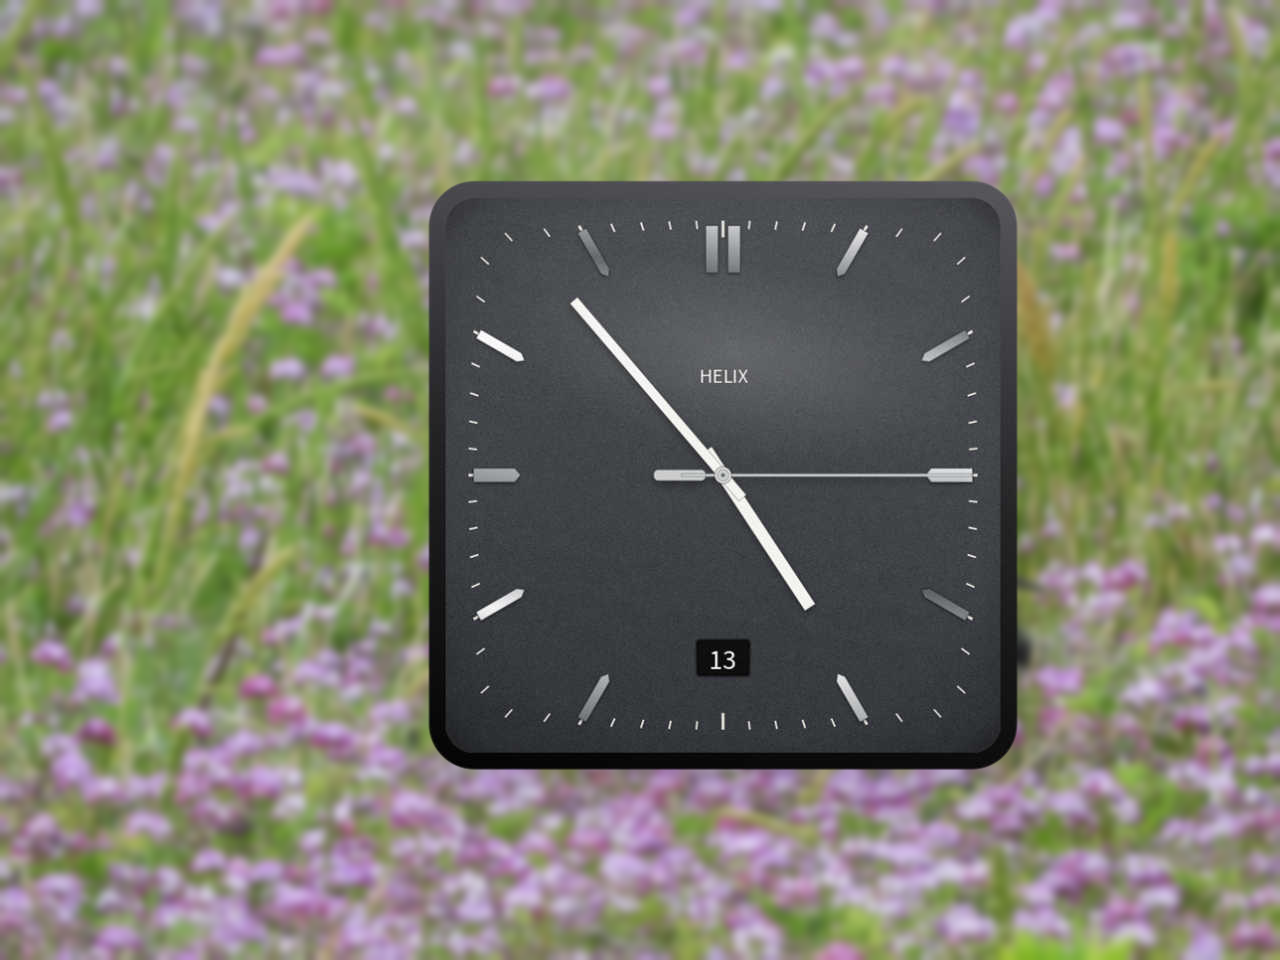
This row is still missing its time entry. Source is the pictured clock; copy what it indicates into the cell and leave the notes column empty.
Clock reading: 4:53:15
